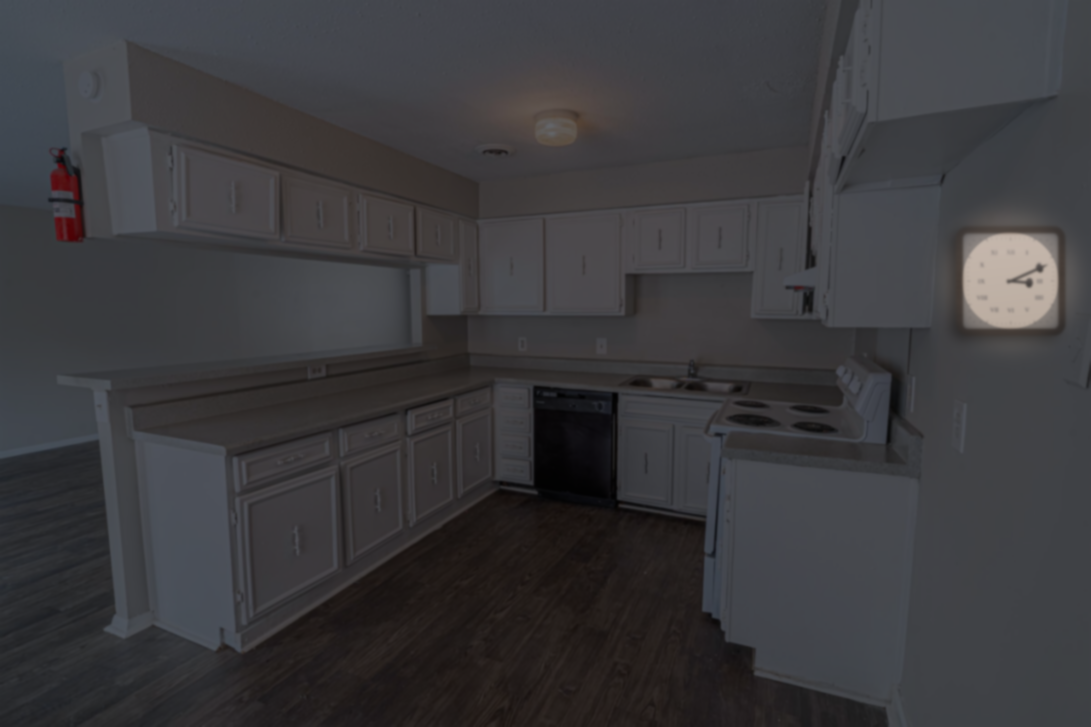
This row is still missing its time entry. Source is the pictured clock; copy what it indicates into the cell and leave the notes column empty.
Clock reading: 3:11
